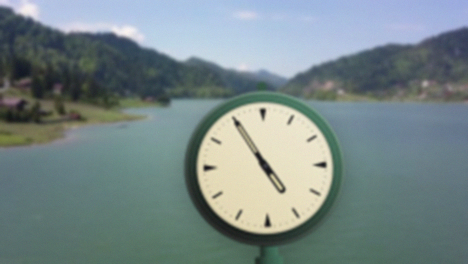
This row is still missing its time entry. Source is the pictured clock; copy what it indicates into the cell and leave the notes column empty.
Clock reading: 4:55
